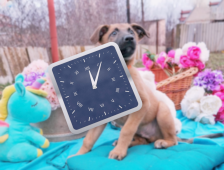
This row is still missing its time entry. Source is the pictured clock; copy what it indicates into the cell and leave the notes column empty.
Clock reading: 12:06
